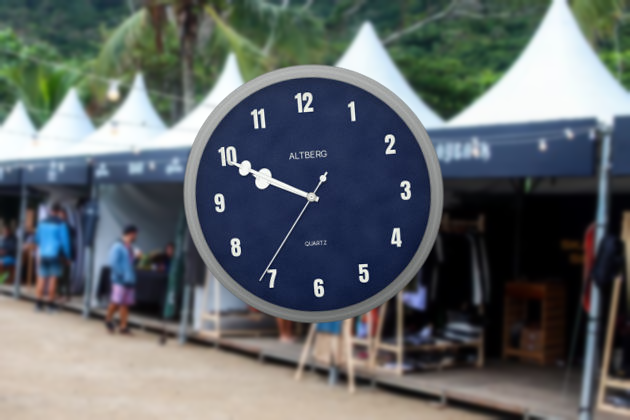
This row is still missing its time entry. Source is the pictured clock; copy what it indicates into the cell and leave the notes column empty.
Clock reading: 9:49:36
